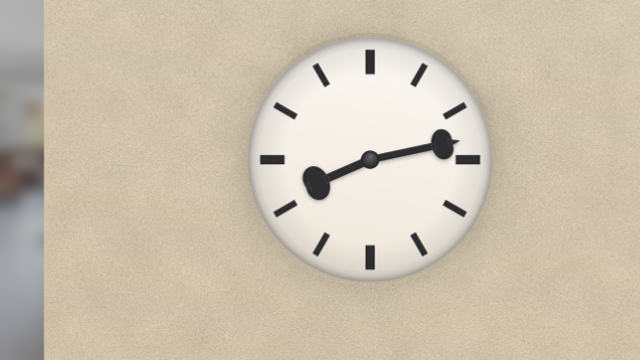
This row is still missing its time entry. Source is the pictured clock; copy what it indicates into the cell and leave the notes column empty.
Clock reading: 8:13
